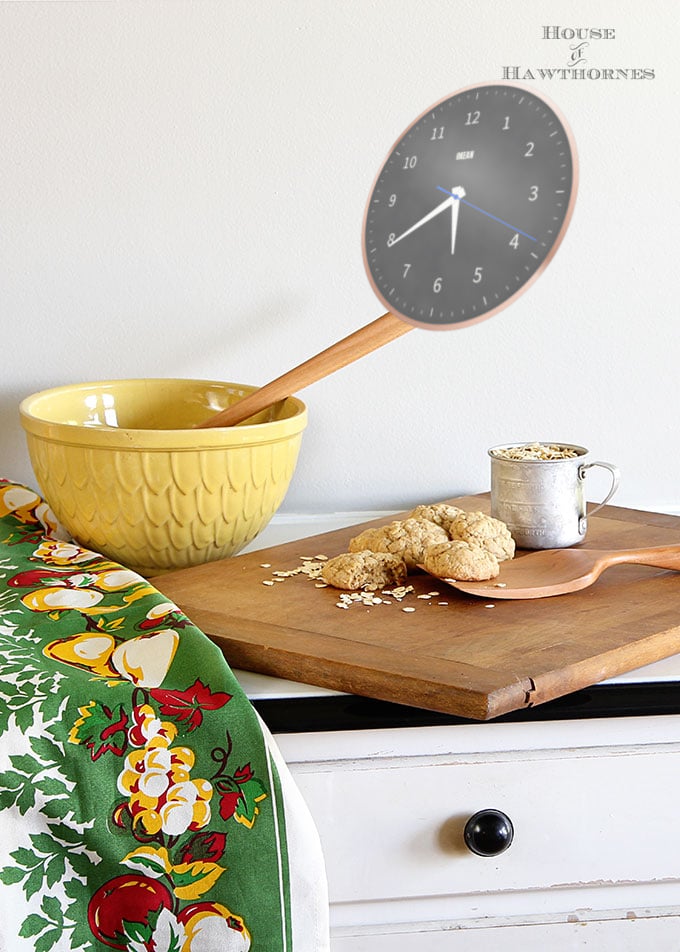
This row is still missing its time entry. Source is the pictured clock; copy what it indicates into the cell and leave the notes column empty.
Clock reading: 5:39:19
